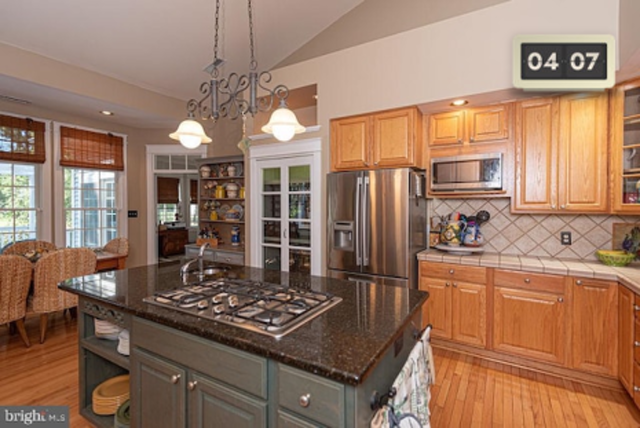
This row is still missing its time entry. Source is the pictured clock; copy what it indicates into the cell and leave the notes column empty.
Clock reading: 4:07
